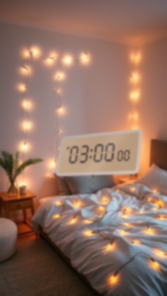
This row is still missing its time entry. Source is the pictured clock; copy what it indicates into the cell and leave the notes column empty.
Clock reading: 3:00
